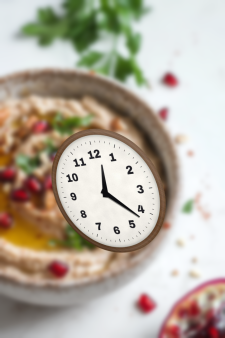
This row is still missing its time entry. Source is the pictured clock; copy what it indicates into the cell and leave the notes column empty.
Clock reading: 12:22
